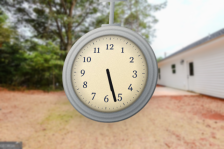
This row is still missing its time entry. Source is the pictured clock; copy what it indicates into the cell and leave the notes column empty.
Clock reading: 5:27
